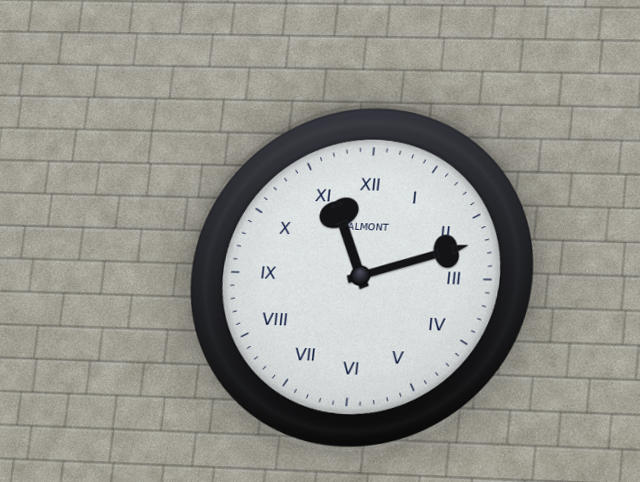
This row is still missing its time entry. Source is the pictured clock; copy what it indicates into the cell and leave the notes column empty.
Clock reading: 11:12
